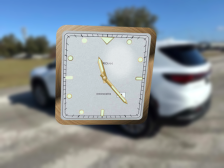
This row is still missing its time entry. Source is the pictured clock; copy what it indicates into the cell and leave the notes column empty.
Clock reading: 11:23
